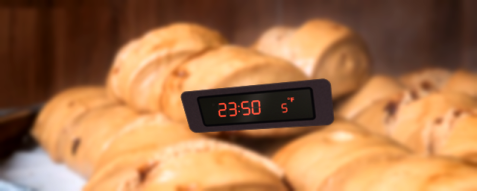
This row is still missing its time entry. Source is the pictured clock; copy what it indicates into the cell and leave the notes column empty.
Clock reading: 23:50
